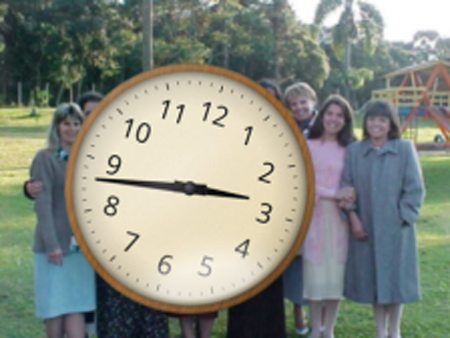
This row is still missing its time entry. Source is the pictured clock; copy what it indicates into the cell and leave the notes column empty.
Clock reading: 2:43
